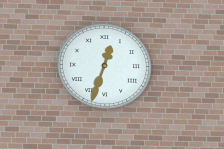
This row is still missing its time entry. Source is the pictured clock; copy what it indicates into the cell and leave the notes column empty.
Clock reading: 12:33
